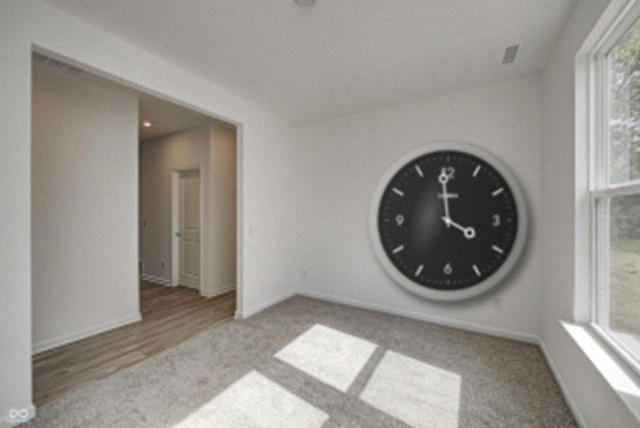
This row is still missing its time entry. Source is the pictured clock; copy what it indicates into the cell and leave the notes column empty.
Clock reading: 3:59
